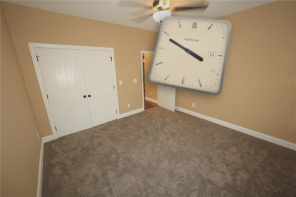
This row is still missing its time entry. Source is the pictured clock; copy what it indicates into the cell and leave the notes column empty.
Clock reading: 3:49
